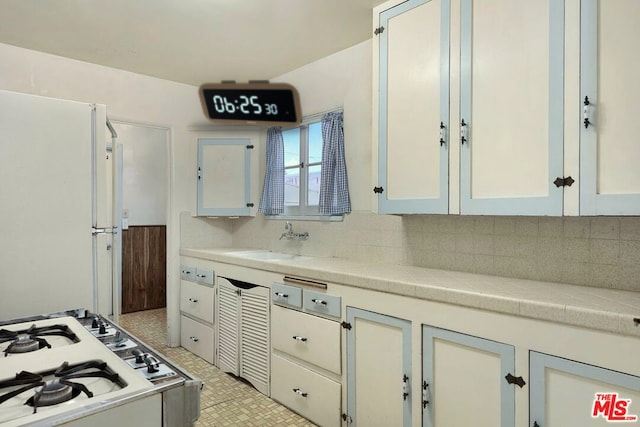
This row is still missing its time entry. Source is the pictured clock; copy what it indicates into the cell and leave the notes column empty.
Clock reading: 6:25:30
